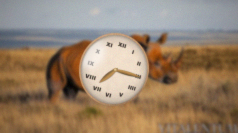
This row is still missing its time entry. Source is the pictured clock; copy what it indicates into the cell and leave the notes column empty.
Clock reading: 7:15
